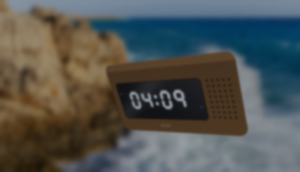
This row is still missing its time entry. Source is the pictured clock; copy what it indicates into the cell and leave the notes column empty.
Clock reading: 4:09
